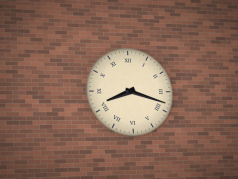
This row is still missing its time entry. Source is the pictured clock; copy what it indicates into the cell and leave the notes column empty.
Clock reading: 8:18
